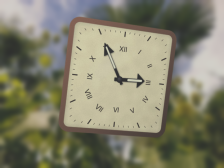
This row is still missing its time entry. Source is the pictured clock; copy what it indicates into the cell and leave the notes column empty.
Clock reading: 2:55
